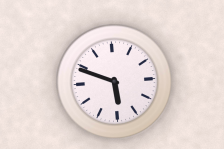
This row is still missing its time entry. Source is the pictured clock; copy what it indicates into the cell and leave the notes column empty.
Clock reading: 5:49
